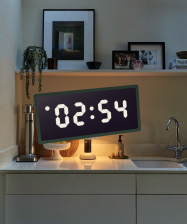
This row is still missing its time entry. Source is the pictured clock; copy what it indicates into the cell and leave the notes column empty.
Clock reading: 2:54
